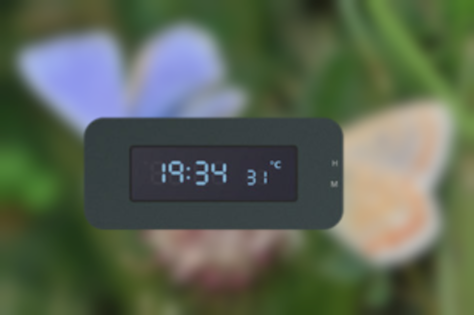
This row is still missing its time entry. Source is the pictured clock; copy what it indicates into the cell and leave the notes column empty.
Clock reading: 19:34
